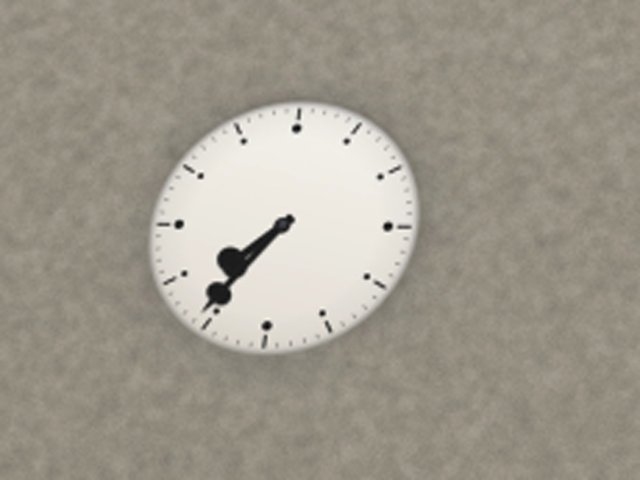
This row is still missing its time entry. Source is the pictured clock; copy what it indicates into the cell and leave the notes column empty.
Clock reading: 7:36
